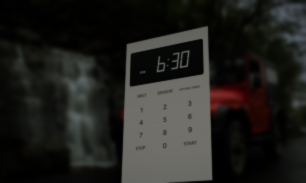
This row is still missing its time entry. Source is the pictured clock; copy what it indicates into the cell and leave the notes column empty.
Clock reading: 6:30
